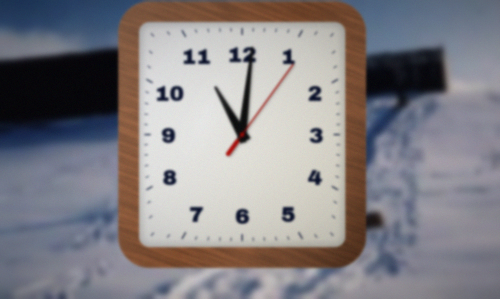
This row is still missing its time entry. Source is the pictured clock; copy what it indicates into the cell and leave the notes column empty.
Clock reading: 11:01:06
